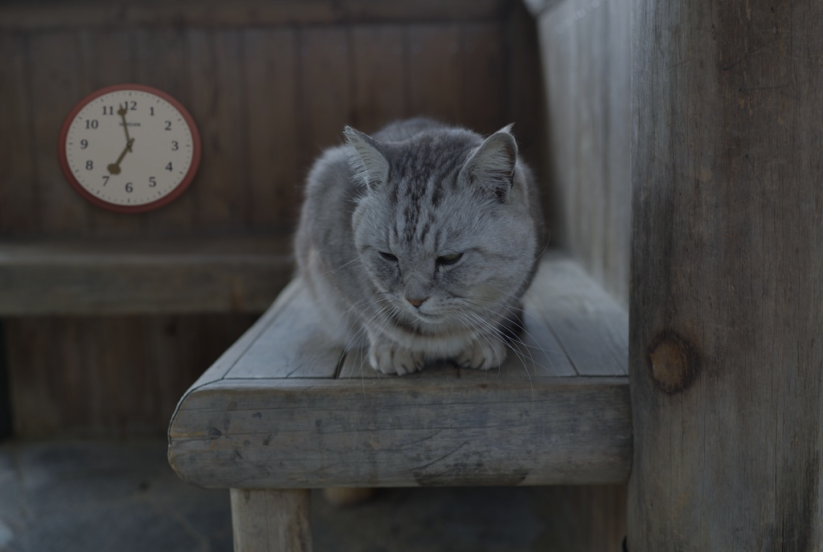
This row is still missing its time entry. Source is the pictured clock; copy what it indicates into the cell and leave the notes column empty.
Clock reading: 6:58
